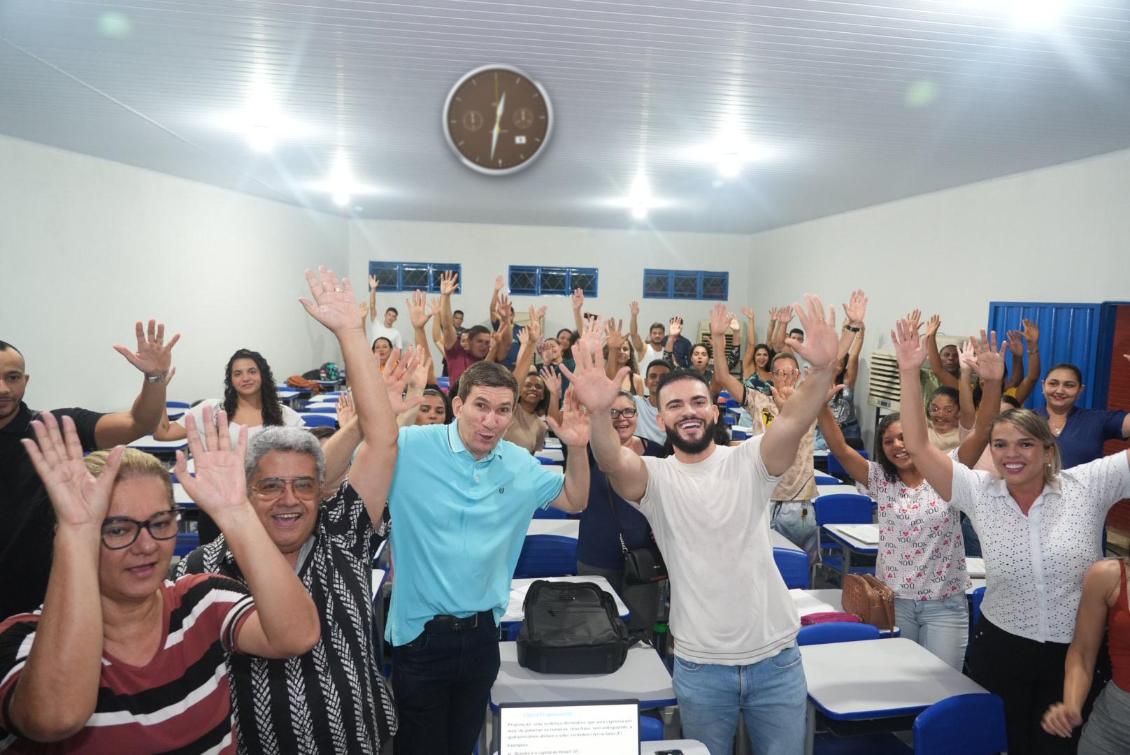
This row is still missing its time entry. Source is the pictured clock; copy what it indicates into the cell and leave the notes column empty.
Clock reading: 12:32
